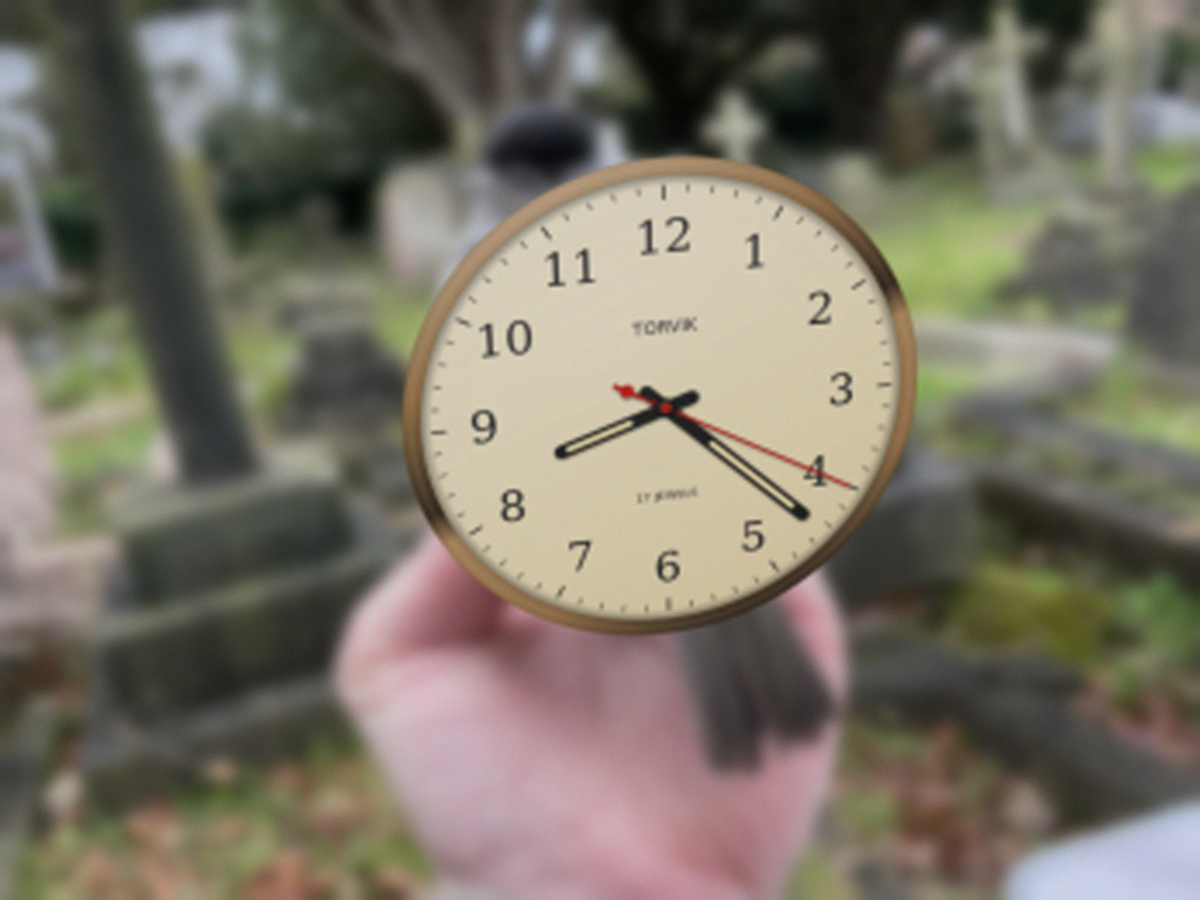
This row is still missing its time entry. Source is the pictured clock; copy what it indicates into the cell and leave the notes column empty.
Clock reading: 8:22:20
